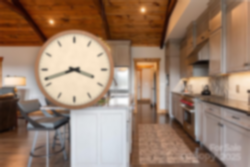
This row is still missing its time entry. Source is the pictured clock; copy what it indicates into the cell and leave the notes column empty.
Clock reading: 3:42
